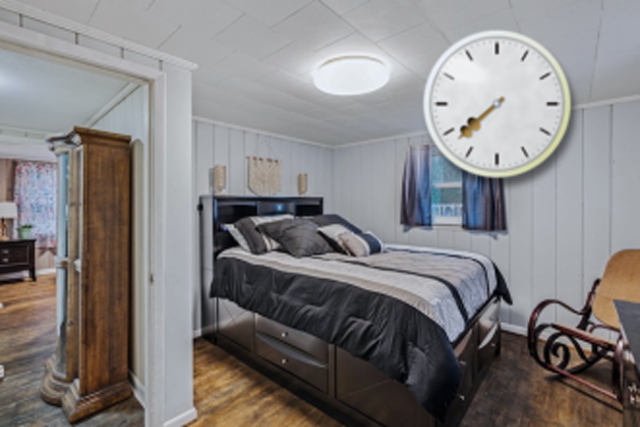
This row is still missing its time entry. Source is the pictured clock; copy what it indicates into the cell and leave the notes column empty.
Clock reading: 7:38
